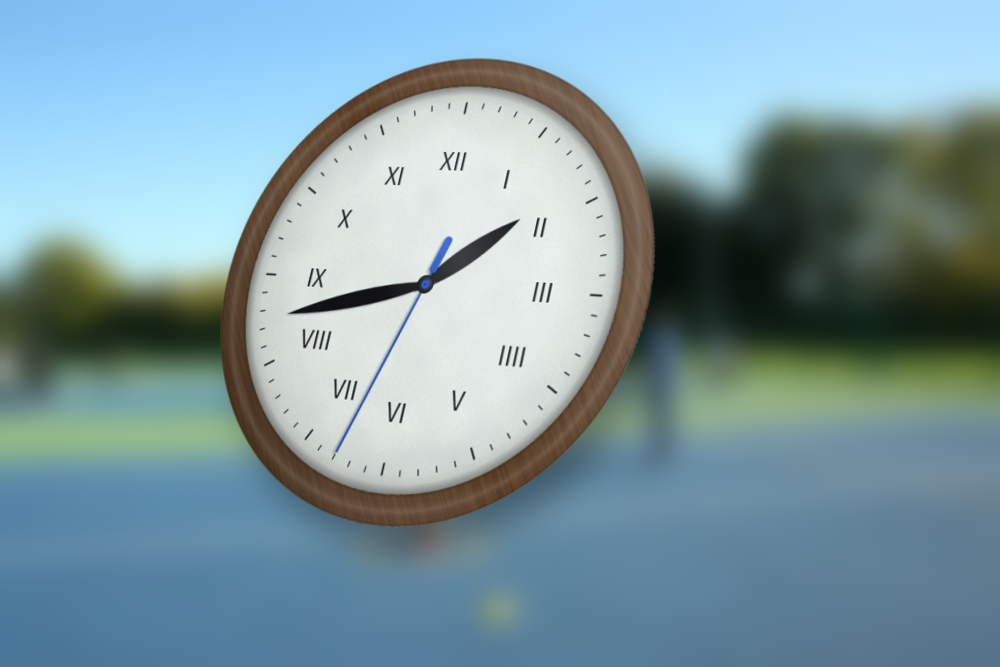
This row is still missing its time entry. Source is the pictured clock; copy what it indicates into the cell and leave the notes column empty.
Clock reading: 1:42:33
